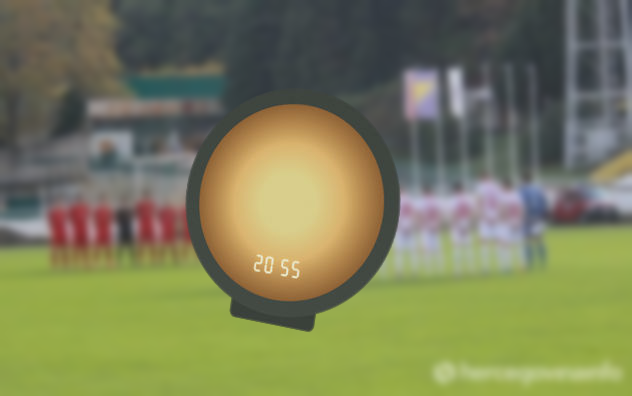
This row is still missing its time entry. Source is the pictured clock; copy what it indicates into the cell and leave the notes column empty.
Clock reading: 20:55
